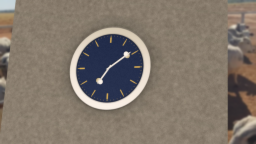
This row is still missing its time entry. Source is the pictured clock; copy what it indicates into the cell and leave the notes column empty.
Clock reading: 7:09
